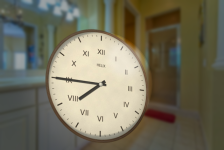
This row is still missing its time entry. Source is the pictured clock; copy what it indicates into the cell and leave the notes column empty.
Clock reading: 7:45
